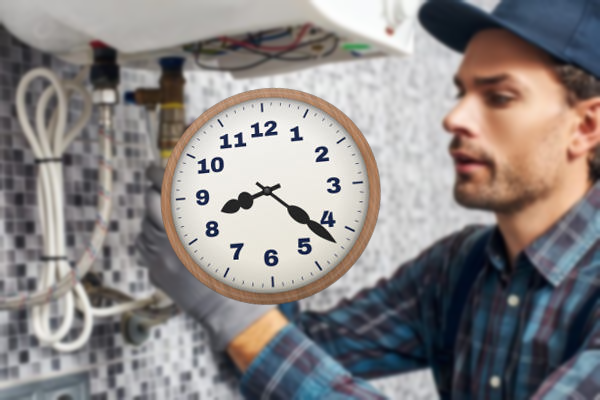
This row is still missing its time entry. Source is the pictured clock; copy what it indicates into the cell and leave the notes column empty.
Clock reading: 8:22
